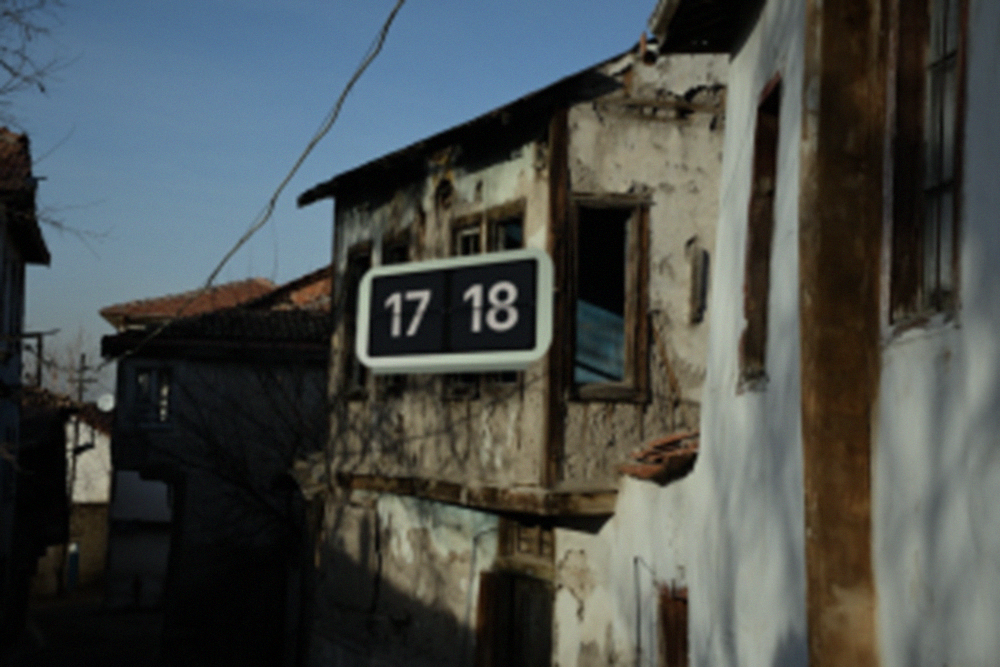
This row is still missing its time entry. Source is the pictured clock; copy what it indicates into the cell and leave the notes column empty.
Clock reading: 17:18
